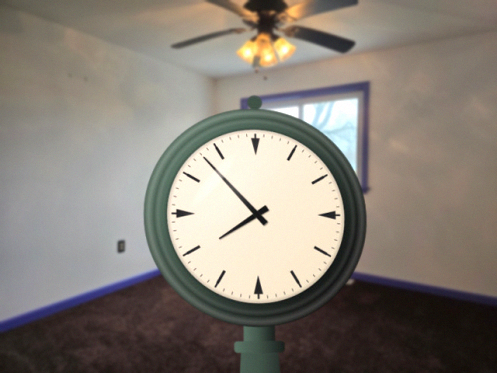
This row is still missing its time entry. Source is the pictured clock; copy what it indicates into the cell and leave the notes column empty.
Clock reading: 7:53
